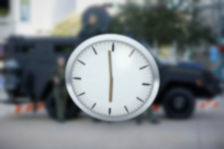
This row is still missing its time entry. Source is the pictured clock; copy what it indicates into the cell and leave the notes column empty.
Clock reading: 5:59
